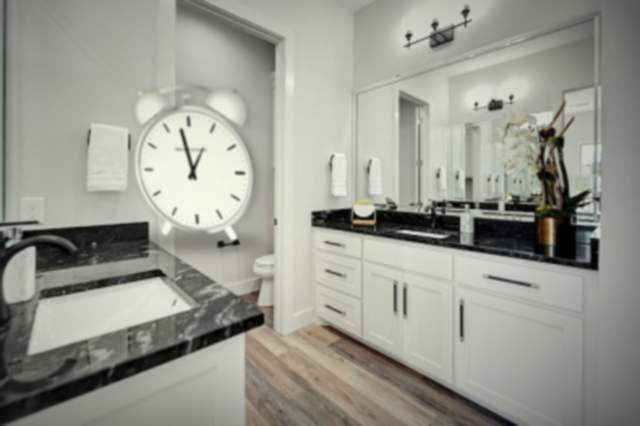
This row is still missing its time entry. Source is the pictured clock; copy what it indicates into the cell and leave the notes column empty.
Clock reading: 12:58
